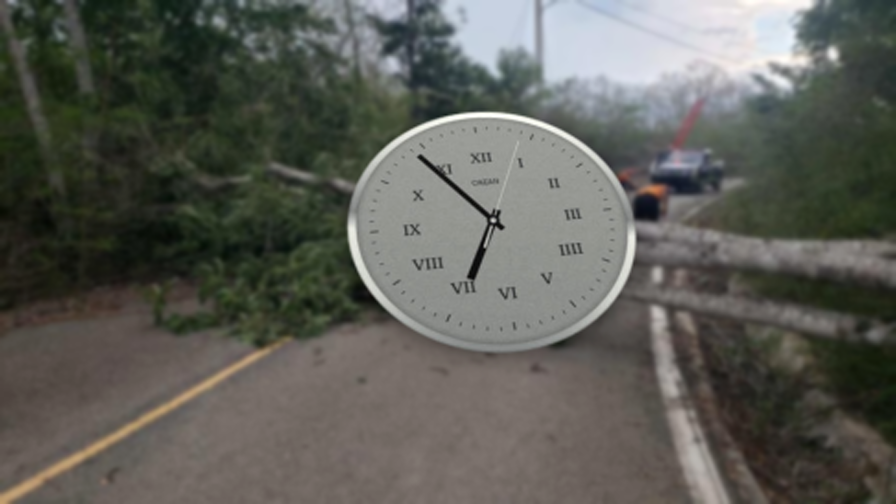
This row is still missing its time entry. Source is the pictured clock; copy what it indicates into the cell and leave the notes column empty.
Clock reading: 6:54:04
